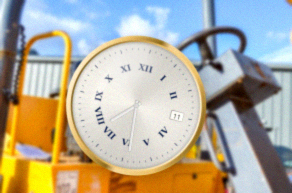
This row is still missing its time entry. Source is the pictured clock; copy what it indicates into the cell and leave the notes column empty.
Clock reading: 7:29
